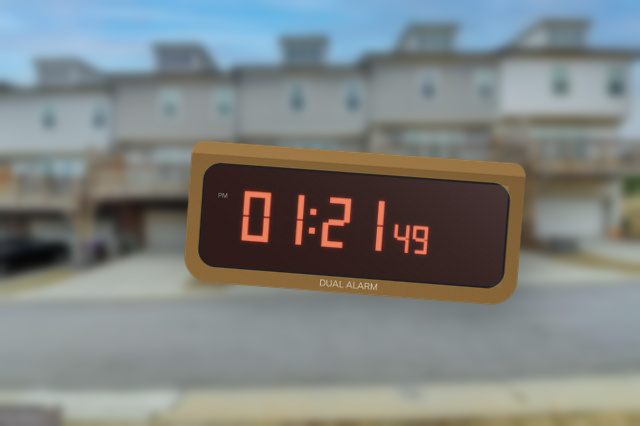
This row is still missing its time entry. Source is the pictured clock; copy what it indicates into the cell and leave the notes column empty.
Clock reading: 1:21:49
